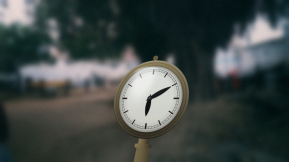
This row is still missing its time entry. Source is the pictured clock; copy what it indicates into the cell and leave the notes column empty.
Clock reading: 6:10
